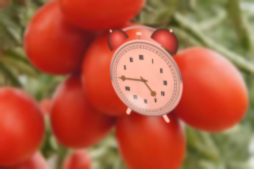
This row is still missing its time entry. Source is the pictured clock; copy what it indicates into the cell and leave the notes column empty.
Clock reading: 4:45
